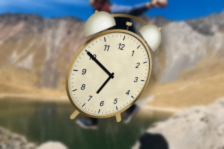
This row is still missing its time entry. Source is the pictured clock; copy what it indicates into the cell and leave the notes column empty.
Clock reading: 6:50
